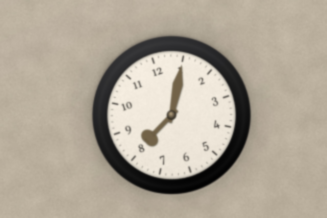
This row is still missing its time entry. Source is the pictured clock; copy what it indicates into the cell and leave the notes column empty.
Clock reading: 8:05
